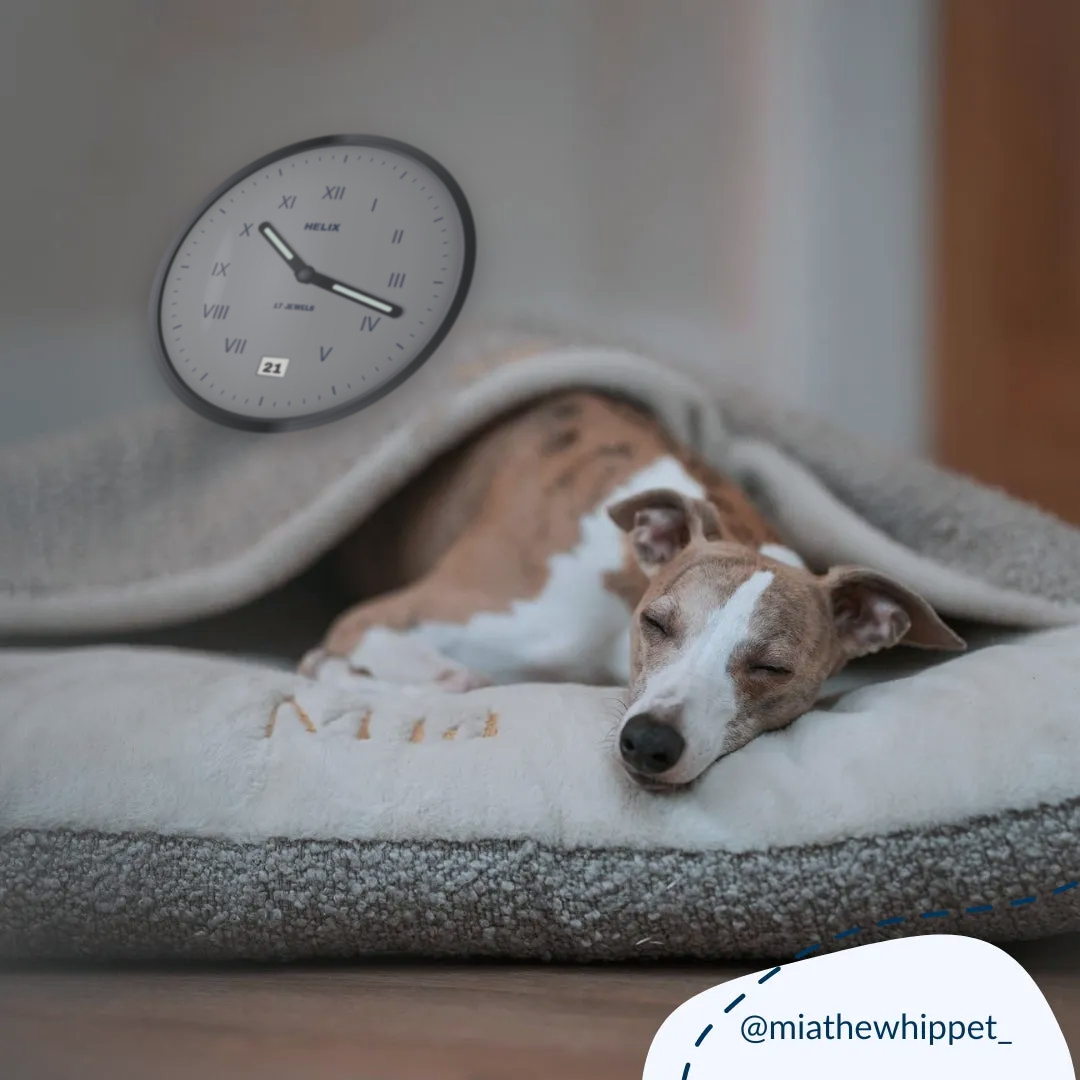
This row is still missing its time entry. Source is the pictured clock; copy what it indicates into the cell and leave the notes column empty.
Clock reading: 10:18
